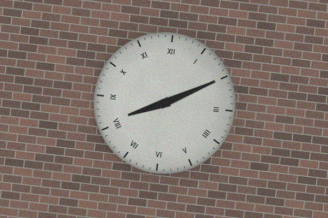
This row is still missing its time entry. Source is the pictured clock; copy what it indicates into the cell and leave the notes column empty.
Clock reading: 8:10
